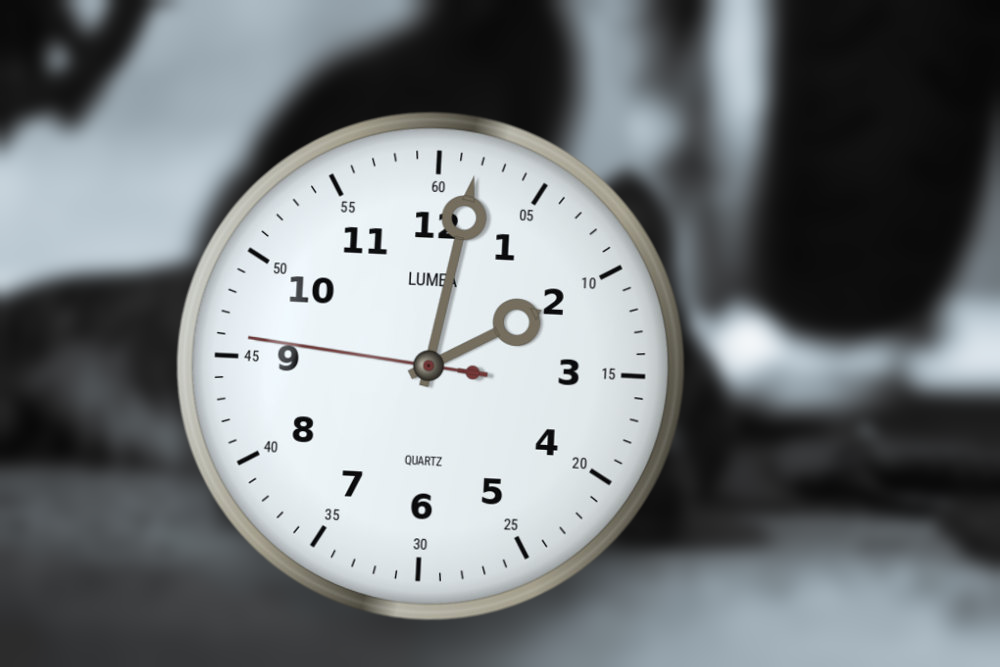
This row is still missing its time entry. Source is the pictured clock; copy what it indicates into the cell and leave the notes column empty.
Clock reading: 2:01:46
